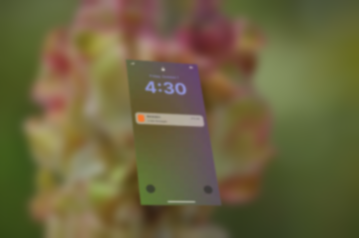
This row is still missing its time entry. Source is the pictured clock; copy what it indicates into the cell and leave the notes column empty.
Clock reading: 4:30
